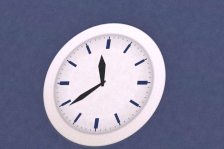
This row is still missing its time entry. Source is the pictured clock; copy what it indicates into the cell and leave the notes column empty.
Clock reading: 11:39
